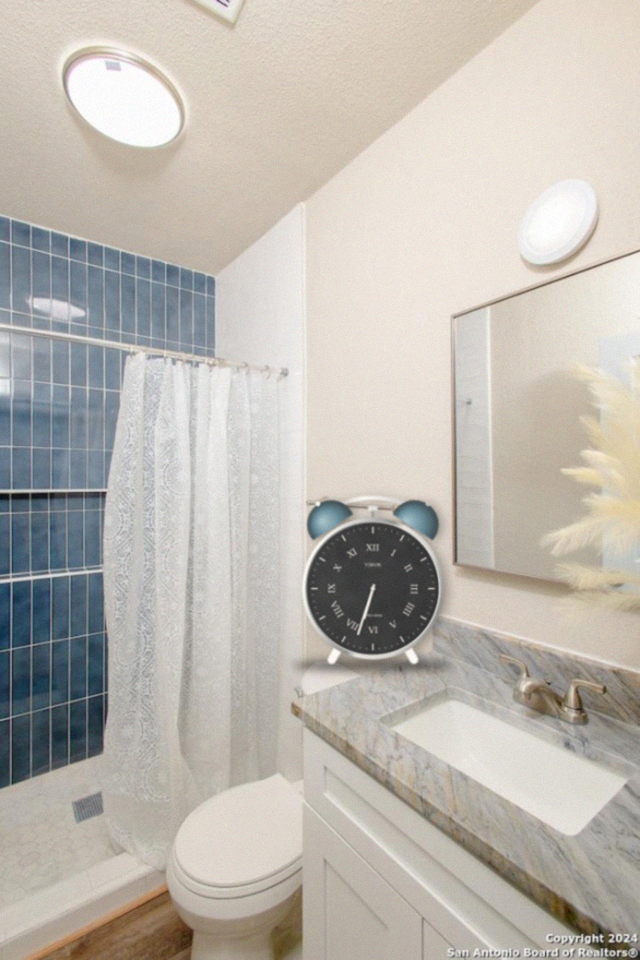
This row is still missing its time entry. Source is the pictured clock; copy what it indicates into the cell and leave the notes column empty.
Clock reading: 6:33
